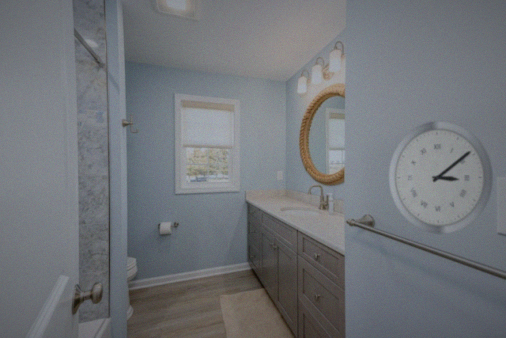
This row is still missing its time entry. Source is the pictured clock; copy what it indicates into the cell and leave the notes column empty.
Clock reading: 3:09
